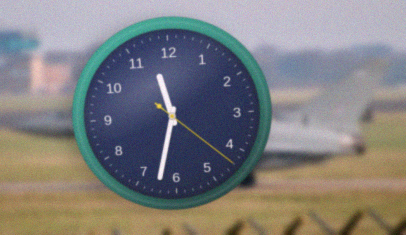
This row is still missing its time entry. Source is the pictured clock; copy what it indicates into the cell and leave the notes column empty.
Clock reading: 11:32:22
